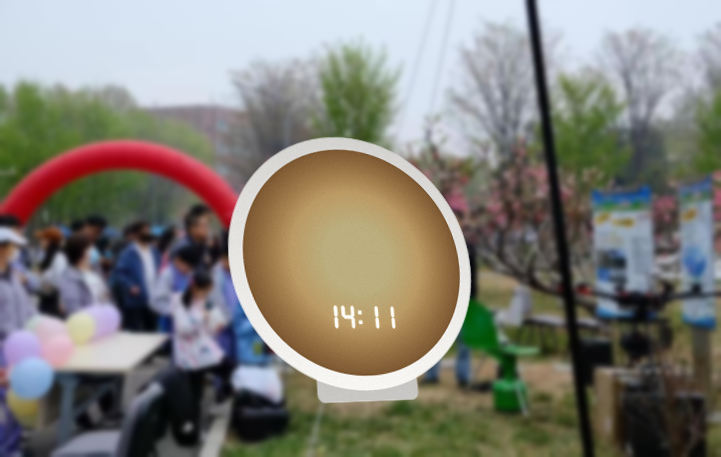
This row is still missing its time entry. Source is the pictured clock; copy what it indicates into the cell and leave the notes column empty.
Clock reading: 14:11
